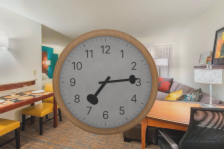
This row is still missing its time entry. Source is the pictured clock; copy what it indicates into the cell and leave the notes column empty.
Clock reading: 7:14
